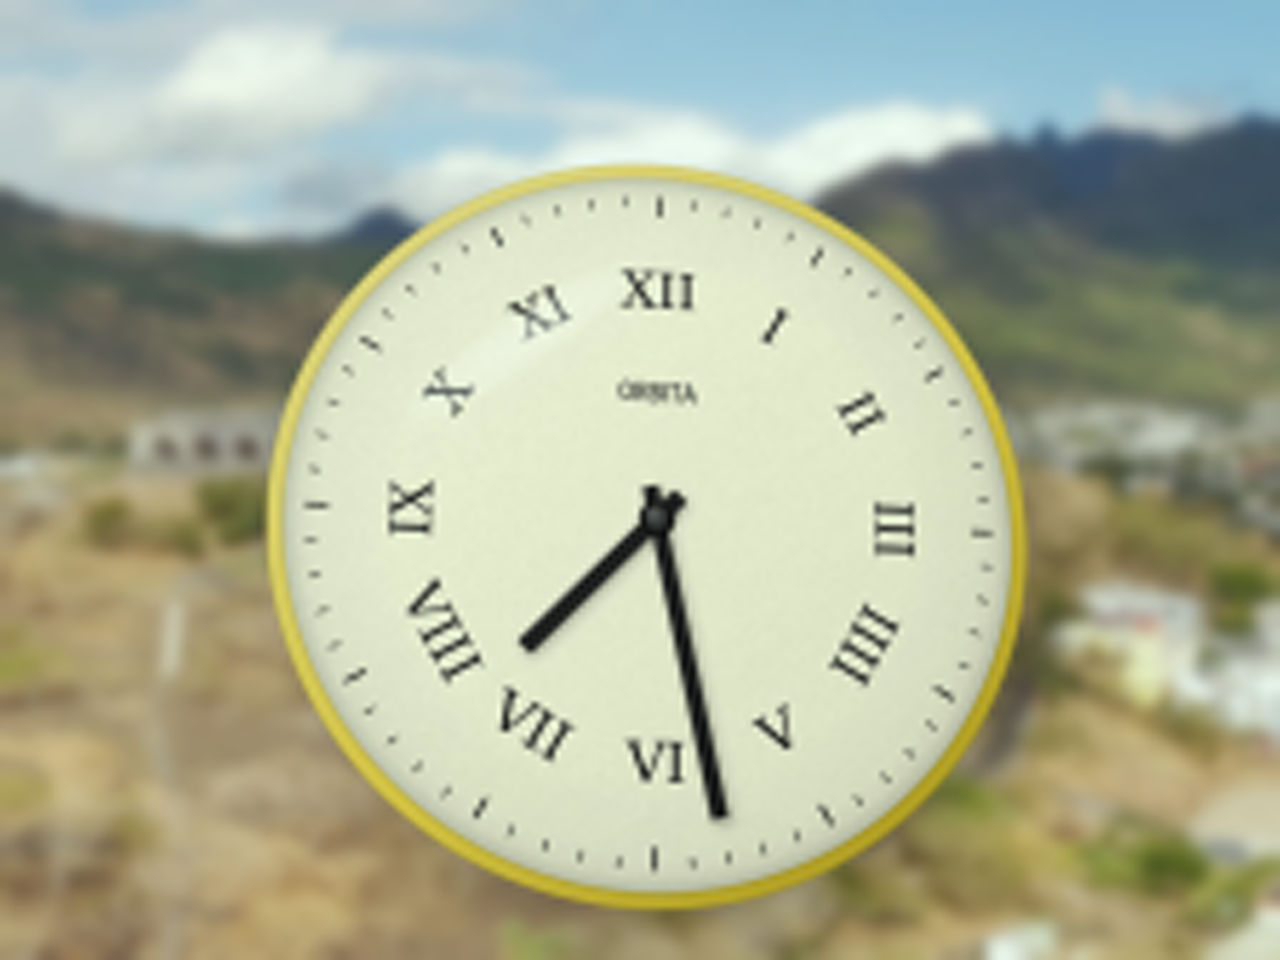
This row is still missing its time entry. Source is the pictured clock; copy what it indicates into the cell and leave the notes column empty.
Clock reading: 7:28
